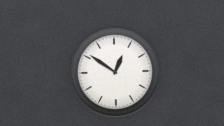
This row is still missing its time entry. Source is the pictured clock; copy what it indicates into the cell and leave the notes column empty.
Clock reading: 12:51
